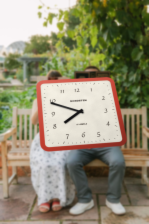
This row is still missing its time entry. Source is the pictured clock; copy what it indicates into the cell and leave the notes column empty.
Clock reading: 7:49
